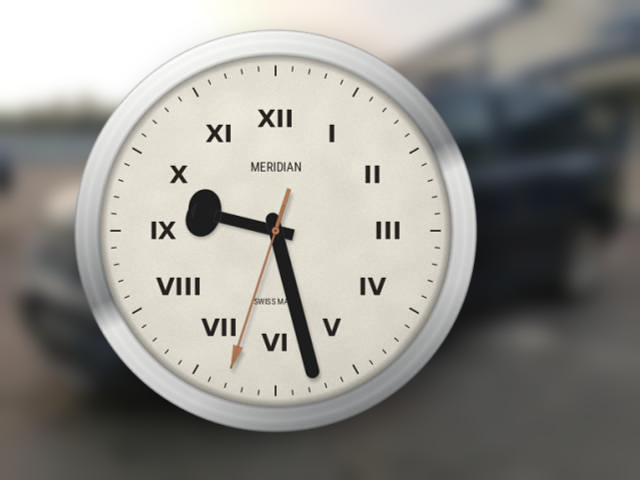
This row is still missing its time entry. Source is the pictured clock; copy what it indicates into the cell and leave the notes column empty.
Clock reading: 9:27:33
